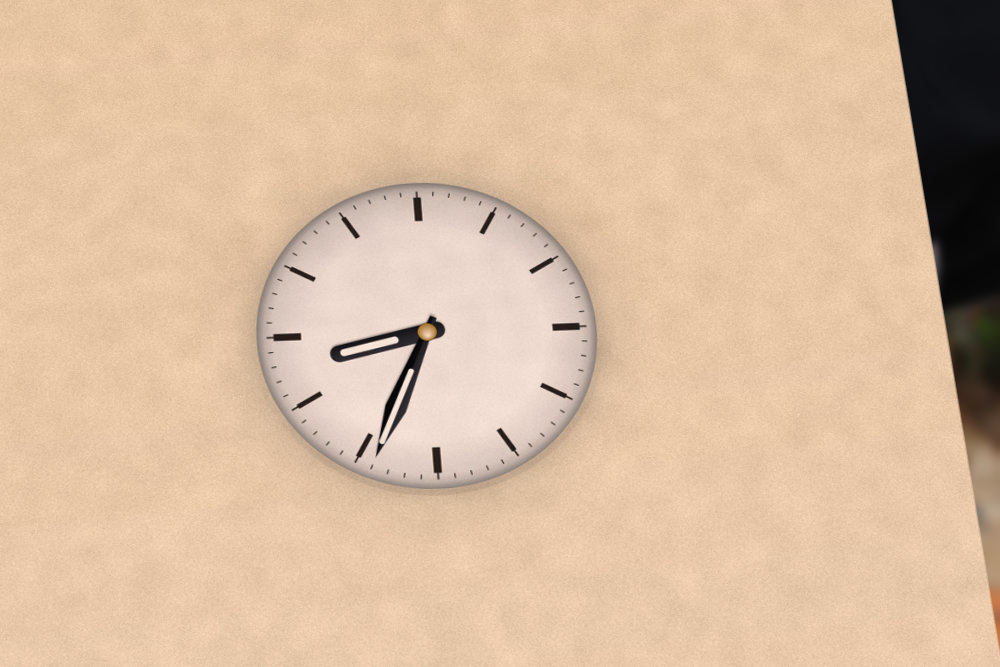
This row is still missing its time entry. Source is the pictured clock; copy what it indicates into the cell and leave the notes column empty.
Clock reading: 8:34
